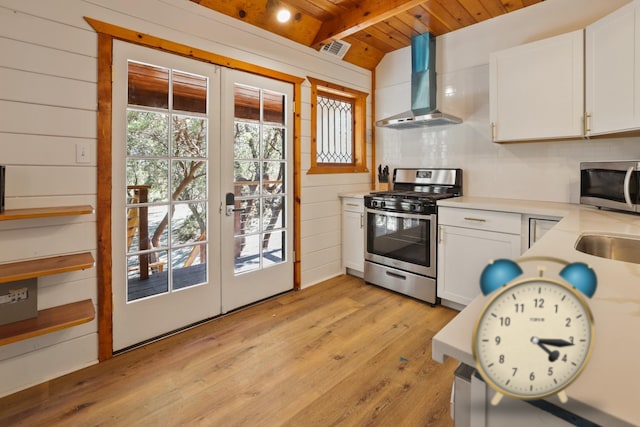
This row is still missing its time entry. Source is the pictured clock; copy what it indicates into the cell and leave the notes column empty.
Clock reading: 4:16
